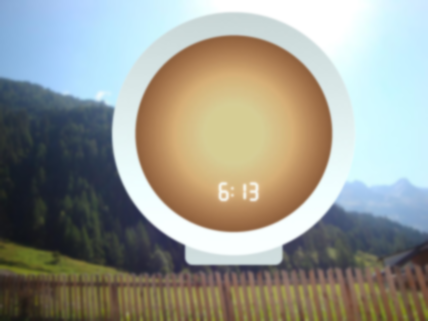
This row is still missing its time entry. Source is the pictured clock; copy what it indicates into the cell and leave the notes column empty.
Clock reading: 6:13
